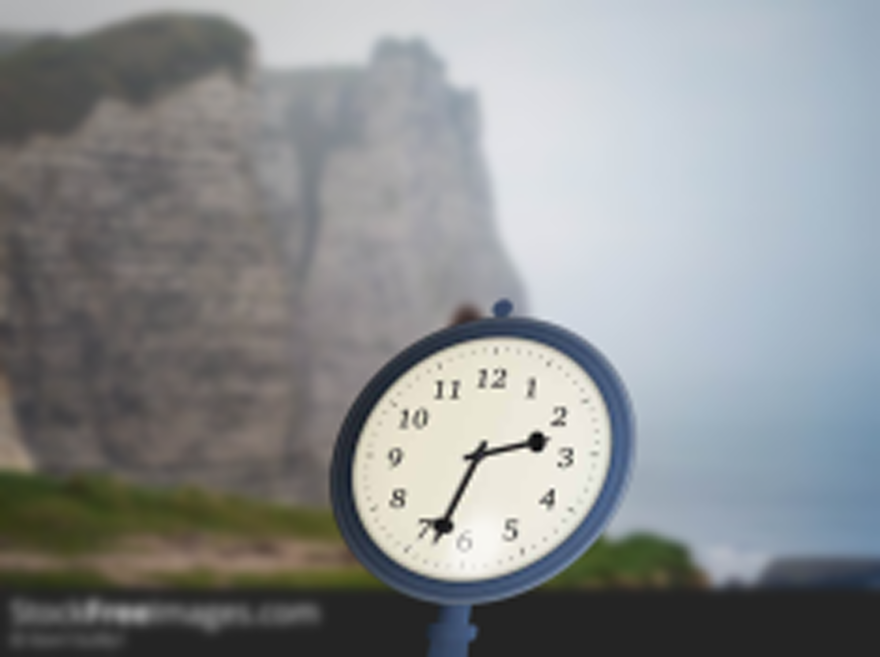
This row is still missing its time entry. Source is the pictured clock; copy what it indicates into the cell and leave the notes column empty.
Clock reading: 2:33
